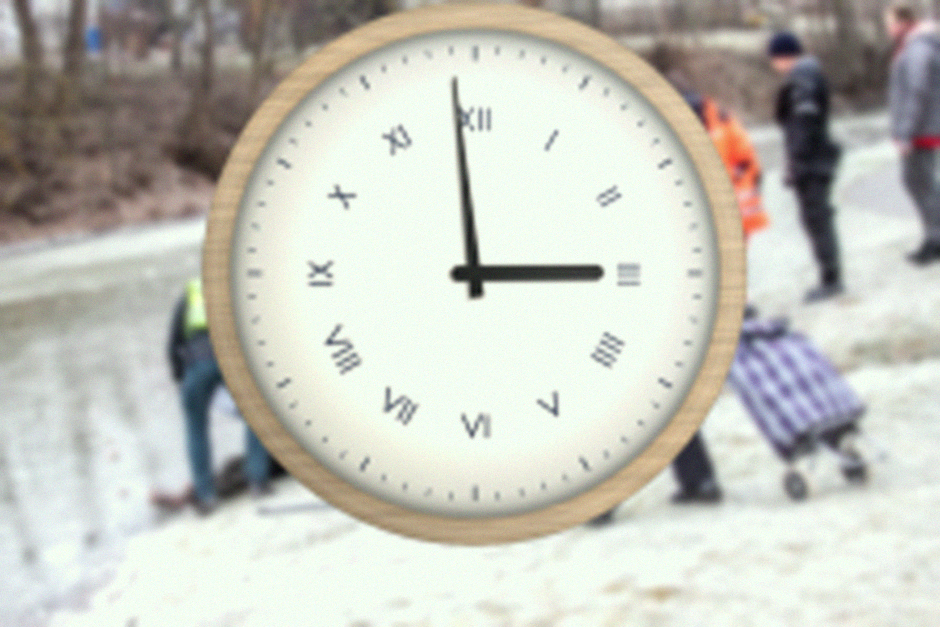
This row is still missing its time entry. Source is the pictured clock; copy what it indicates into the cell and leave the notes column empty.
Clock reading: 2:59
